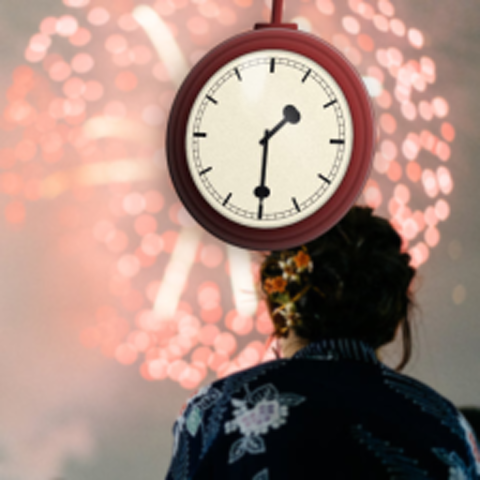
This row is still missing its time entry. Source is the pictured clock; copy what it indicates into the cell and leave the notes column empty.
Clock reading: 1:30
